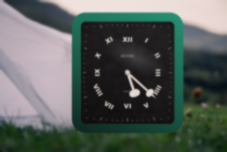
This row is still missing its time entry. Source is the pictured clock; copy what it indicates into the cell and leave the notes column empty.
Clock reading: 5:22
